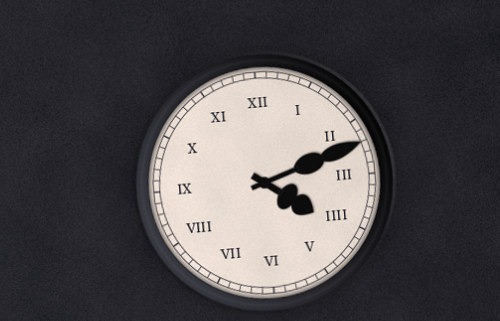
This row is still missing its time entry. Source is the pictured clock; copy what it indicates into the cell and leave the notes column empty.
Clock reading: 4:12
